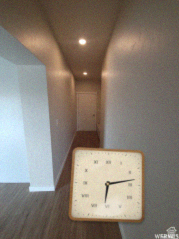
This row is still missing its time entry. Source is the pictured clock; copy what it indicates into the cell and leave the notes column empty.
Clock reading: 6:13
